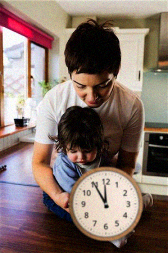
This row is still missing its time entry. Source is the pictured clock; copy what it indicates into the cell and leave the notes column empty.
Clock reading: 11:55
